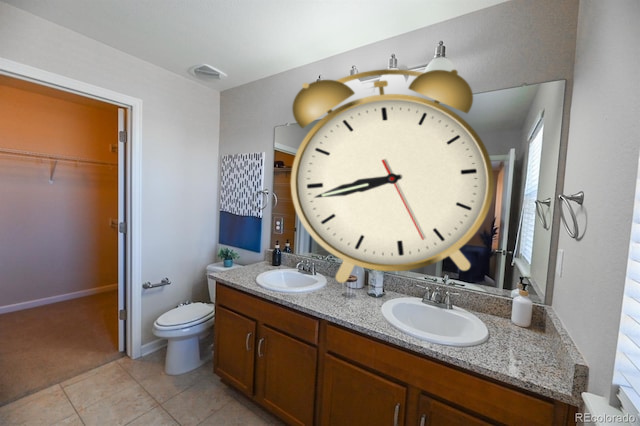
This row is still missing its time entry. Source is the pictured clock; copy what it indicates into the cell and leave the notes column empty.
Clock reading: 8:43:27
